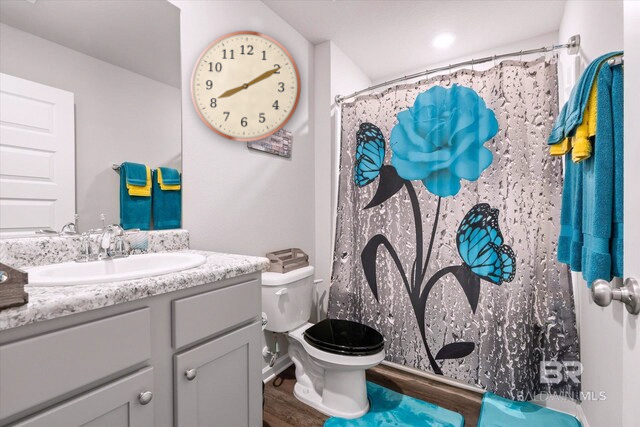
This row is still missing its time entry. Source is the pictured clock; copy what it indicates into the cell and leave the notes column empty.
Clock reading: 8:10
